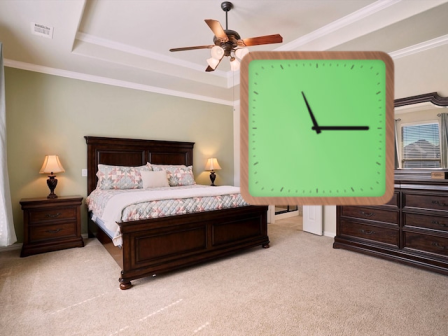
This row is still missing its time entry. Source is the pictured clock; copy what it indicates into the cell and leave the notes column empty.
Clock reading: 11:15
